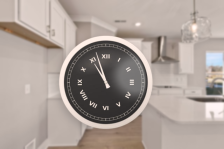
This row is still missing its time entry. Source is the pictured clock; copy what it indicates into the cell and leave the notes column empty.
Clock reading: 10:57
